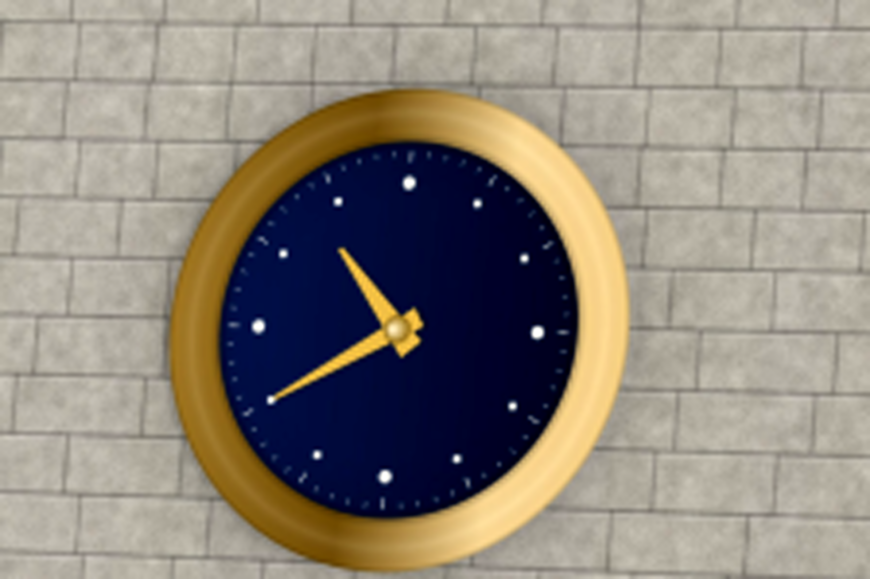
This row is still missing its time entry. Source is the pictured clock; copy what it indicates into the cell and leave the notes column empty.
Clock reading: 10:40
